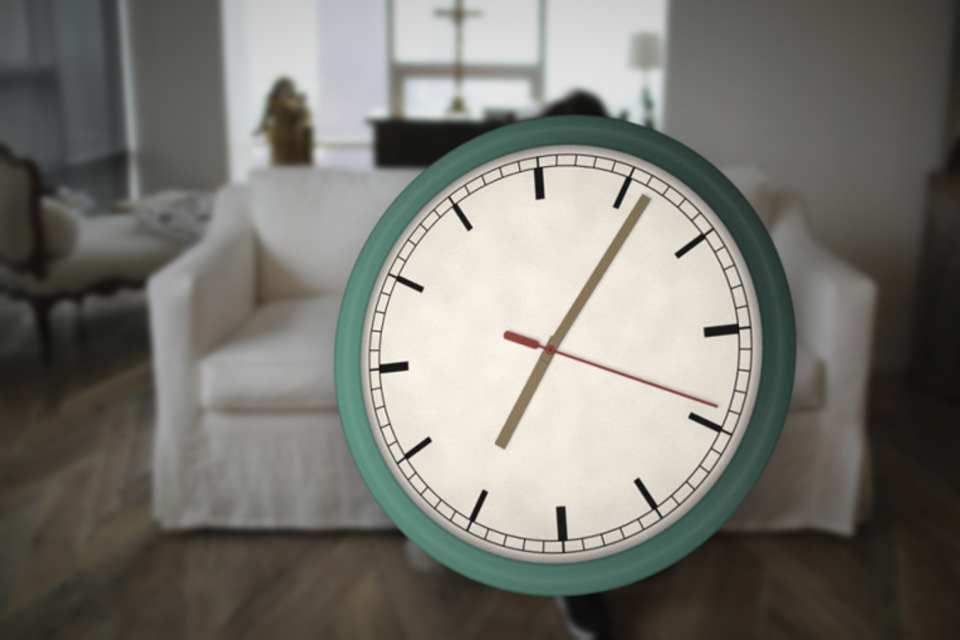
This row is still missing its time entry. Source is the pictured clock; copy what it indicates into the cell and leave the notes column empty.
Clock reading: 7:06:19
